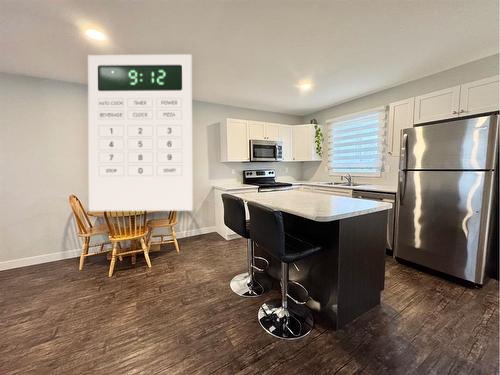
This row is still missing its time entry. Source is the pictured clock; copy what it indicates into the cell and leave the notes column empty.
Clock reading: 9:12
